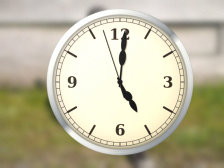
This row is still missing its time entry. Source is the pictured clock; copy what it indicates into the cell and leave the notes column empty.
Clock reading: 5:00:57
